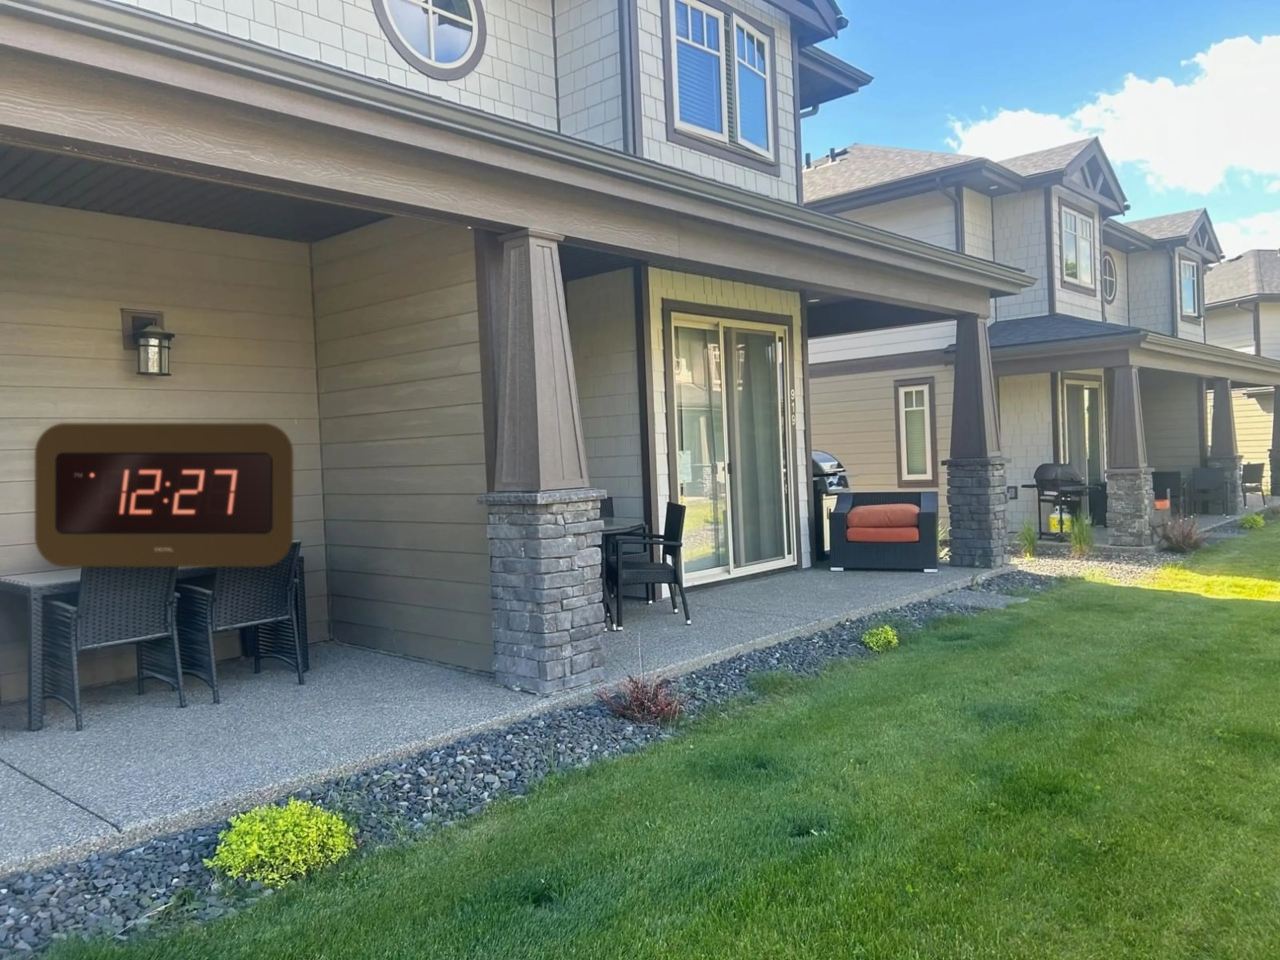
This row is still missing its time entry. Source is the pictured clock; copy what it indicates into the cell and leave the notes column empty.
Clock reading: 12:27
